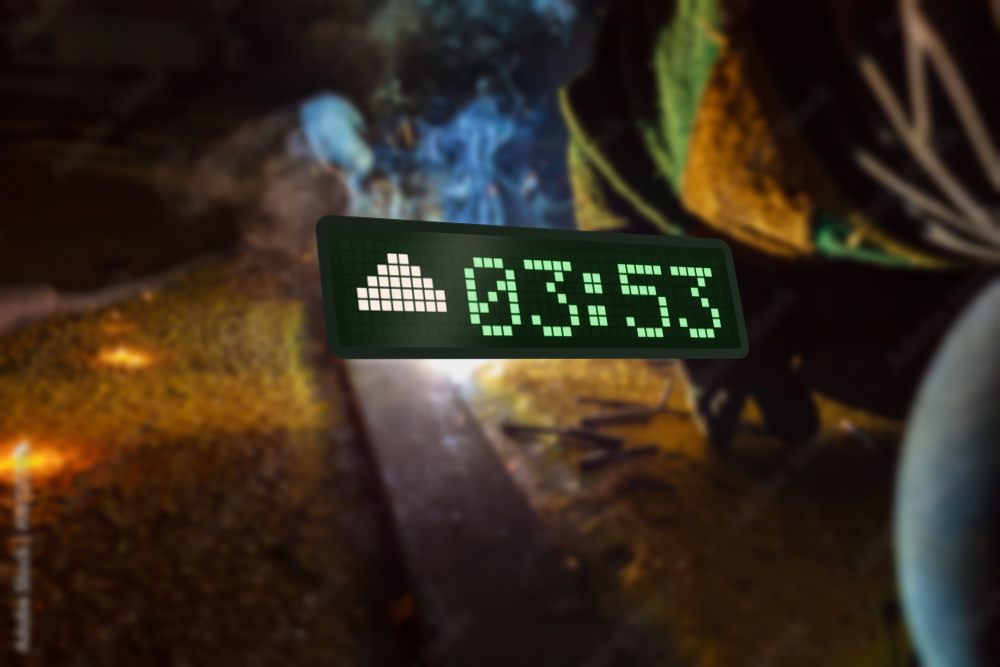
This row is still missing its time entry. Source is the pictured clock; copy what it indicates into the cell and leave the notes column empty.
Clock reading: 3:53
